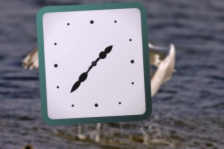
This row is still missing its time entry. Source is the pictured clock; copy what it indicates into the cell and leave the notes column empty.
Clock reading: 1:37
